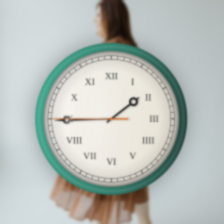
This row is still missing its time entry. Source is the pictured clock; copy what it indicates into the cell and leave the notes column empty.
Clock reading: 1:44:45
